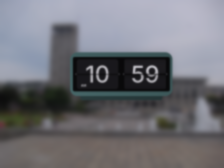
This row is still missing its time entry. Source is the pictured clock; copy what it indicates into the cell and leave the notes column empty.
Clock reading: 10:59
